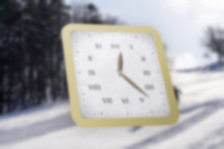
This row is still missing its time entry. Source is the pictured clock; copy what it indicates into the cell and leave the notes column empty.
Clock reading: 12:23
